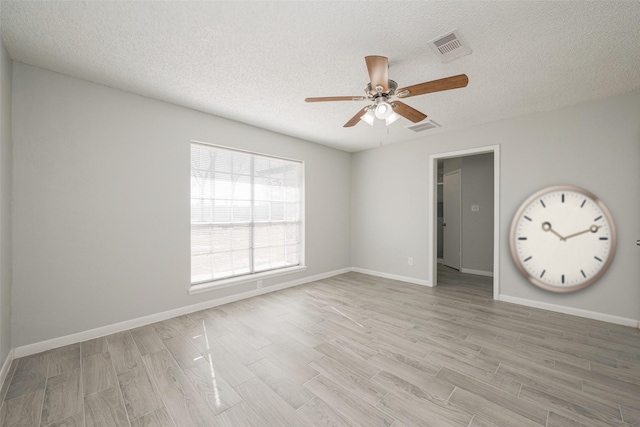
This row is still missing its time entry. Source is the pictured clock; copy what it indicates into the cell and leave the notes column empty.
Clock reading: 10:12
